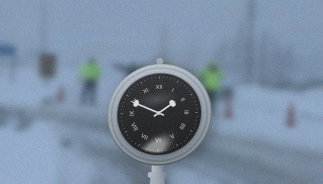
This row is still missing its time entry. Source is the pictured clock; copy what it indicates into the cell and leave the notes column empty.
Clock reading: 1:49
